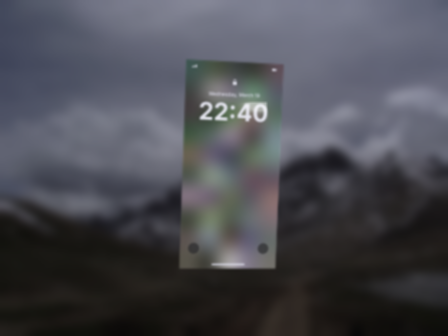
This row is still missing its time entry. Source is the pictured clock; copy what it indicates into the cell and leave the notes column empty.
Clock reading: 22:40
